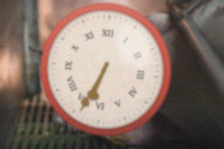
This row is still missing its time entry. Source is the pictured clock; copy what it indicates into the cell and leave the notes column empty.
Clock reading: 6:34
